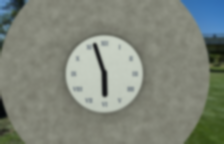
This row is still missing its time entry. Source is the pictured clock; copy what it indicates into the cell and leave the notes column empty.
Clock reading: 5:57
